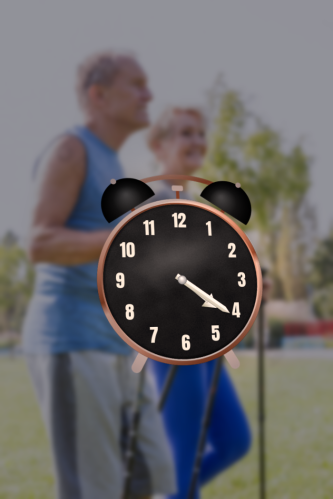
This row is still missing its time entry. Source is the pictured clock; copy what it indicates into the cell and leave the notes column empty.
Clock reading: 4:21
